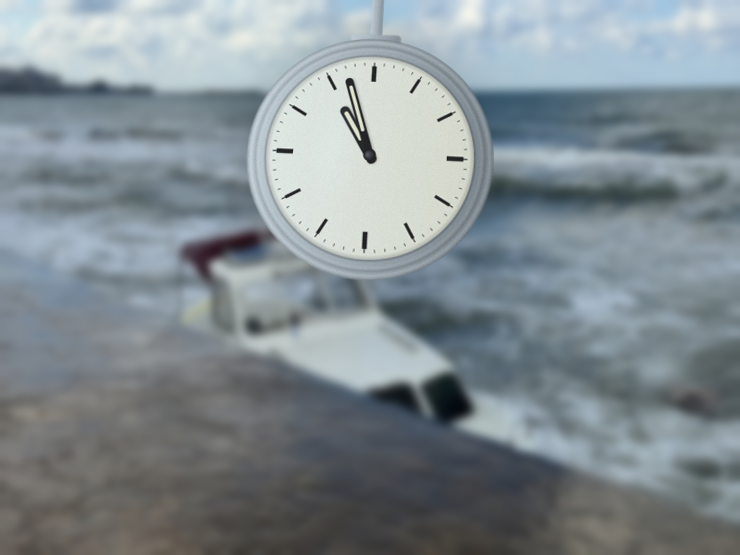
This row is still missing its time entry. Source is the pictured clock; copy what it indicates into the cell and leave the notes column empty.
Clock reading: 10:57
